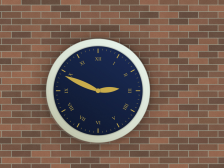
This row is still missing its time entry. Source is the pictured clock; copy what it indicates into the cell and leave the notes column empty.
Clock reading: 2:49
